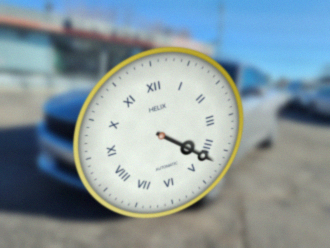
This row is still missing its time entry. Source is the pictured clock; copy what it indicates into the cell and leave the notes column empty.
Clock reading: 4:22
